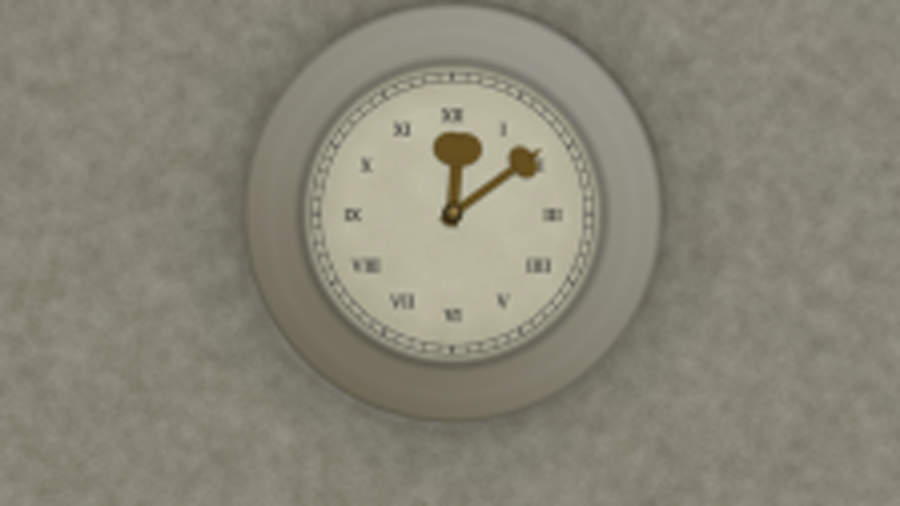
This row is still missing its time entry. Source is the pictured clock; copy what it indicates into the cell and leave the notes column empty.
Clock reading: 12:09
